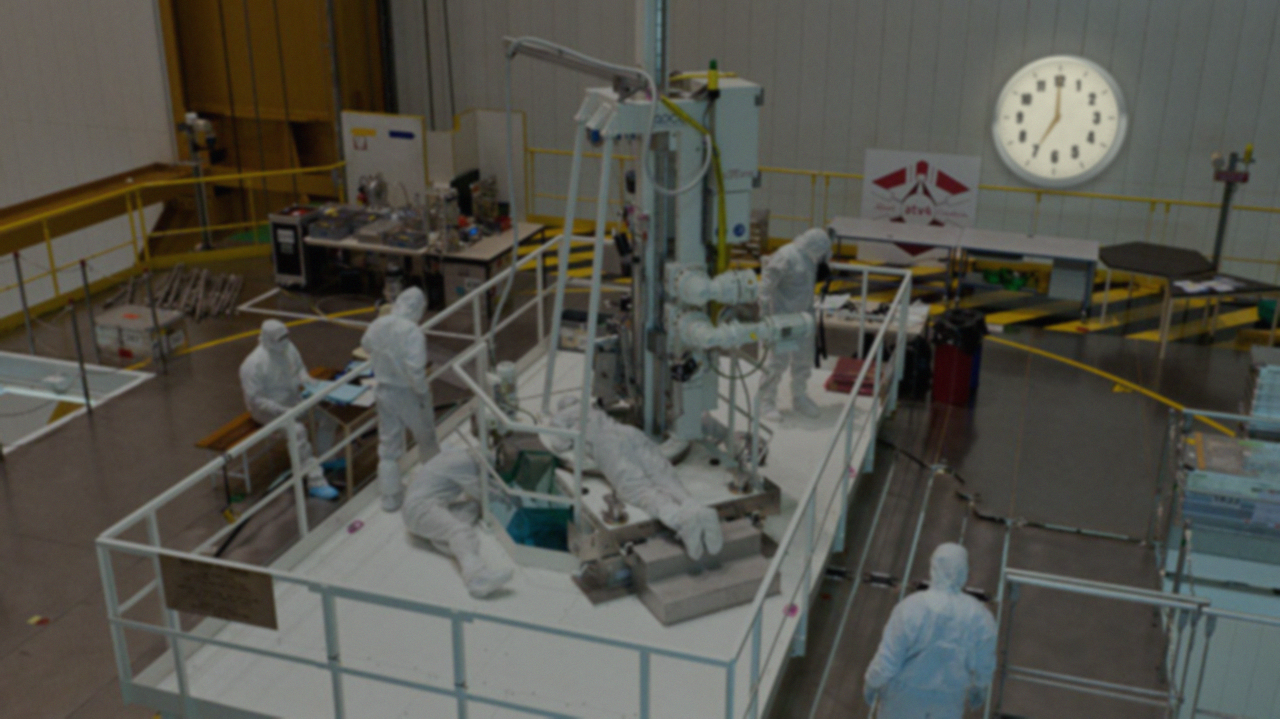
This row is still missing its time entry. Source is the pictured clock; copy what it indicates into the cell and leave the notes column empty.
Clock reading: 7:00
